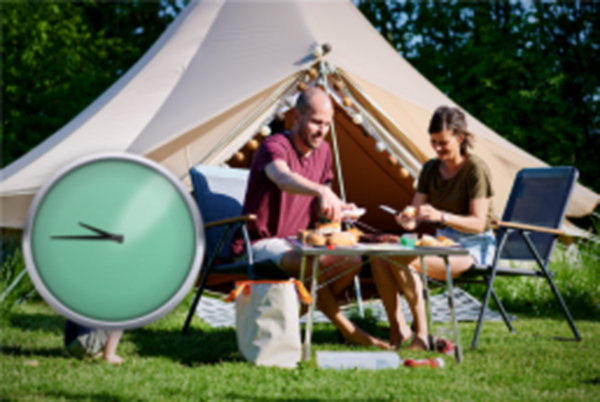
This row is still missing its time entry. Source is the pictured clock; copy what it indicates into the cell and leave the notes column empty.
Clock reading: 9:45
